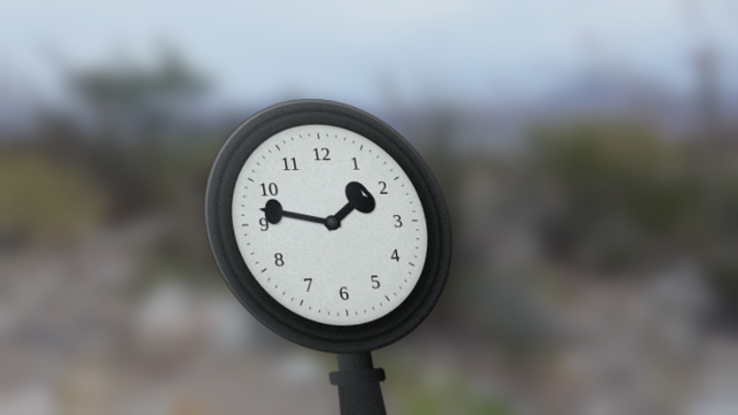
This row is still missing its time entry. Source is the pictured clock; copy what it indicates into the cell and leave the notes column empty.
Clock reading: 1:47
